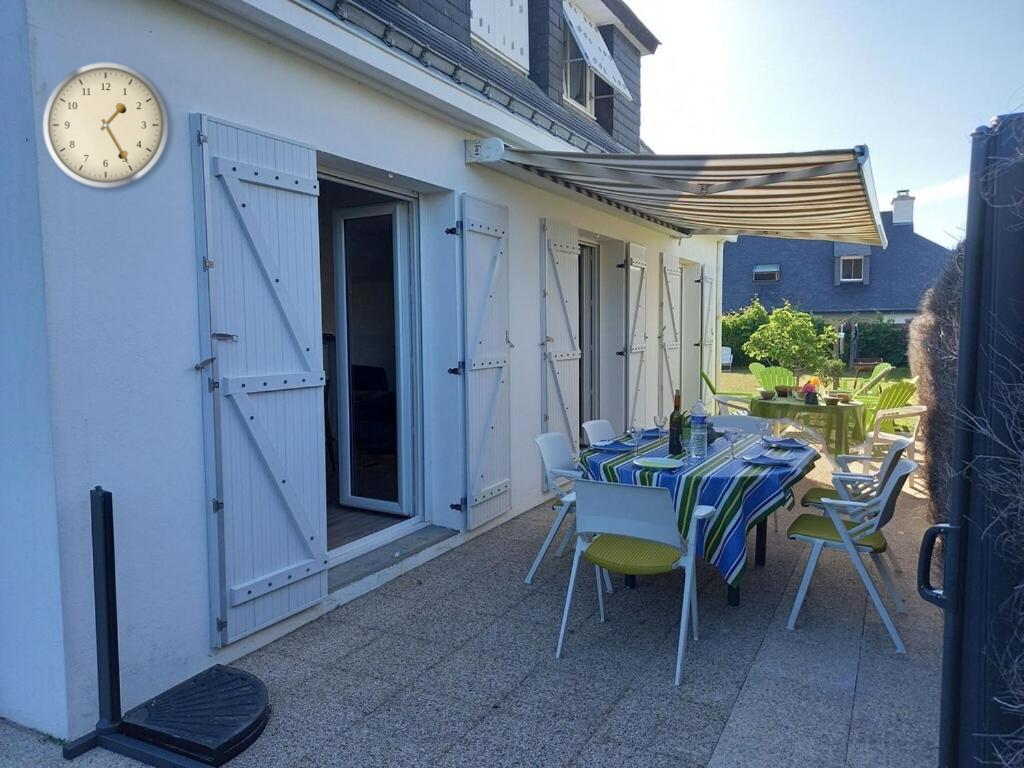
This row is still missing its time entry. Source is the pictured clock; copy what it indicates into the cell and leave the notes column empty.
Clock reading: 1:25
